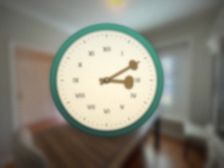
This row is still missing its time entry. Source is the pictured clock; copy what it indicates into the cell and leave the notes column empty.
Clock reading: 3:10
